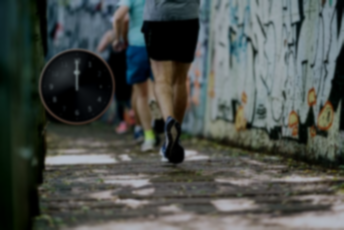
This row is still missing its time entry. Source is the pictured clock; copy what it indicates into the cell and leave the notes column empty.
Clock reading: 12:00
